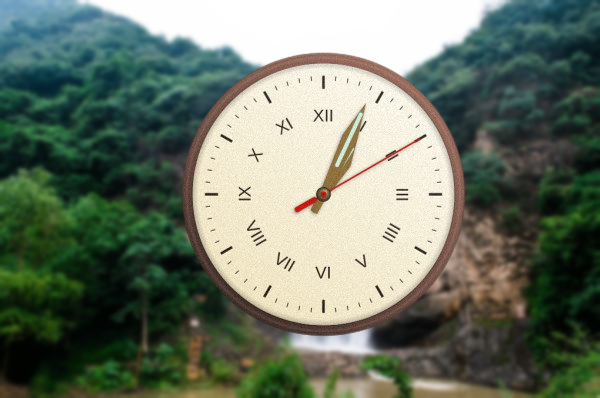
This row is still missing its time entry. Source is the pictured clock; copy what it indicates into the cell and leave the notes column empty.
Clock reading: 1:04:10
